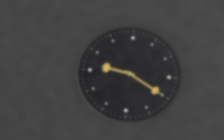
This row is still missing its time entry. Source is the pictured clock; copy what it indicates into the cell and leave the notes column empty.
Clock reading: 9:20
